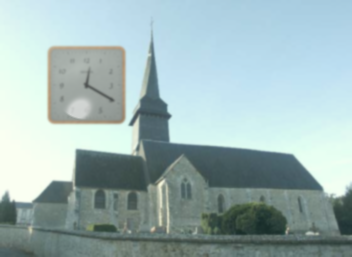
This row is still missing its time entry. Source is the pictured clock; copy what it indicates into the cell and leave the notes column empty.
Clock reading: 12:20
